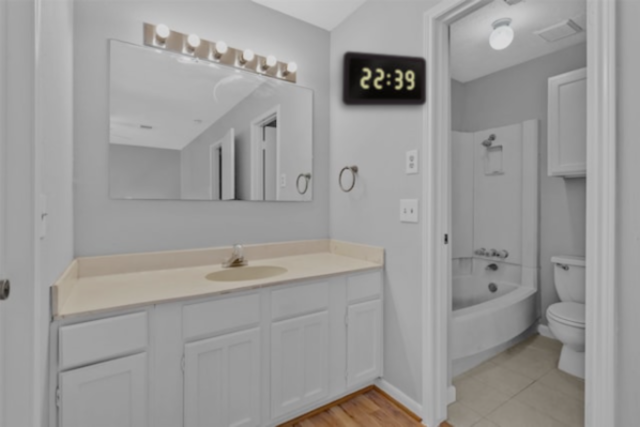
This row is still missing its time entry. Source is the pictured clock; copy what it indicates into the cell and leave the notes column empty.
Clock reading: 22:39
